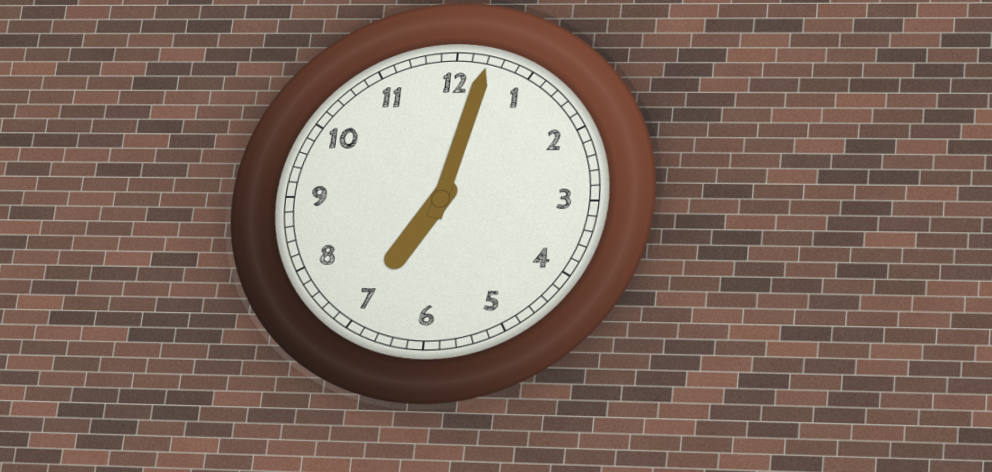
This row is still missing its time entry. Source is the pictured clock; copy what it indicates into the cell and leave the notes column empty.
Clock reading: 7:02
